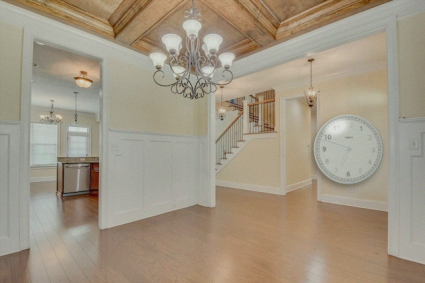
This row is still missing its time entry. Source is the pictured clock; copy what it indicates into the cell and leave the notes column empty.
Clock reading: 6:48
